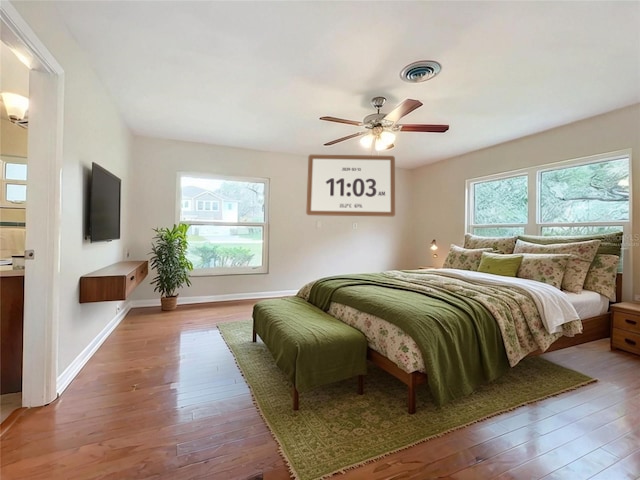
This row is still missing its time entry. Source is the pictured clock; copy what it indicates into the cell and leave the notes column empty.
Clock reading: 11:03
